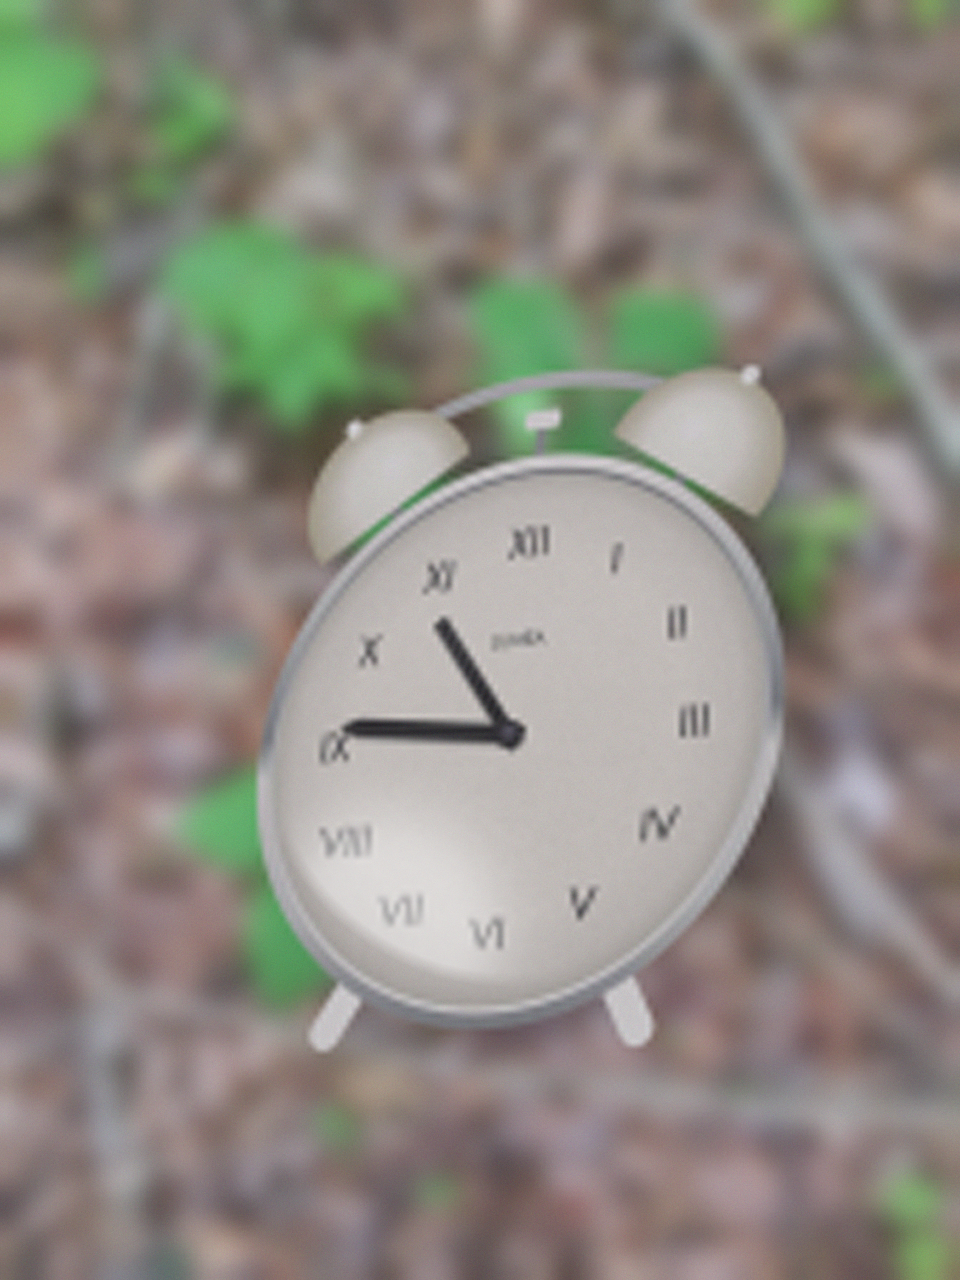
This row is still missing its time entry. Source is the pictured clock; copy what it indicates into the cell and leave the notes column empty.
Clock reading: 10:46
